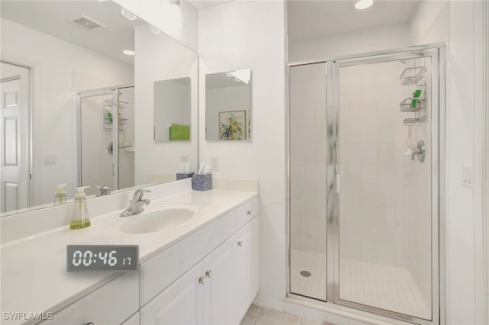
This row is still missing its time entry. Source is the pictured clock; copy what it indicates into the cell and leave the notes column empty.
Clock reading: 0:46:17
